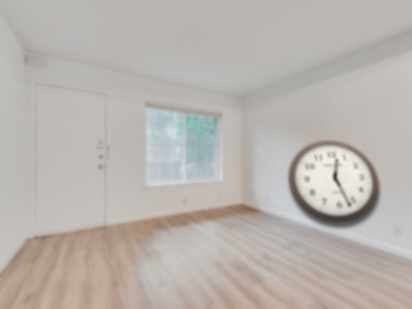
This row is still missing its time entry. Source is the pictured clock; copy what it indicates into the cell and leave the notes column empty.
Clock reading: 12:27
